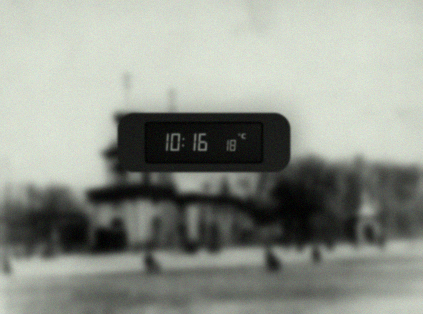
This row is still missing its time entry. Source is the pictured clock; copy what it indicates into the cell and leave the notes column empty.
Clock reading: 10:16
